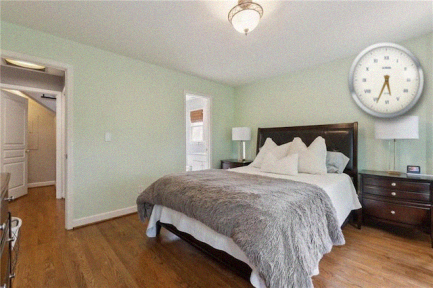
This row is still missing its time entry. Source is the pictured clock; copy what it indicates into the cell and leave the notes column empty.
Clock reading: 5:34
